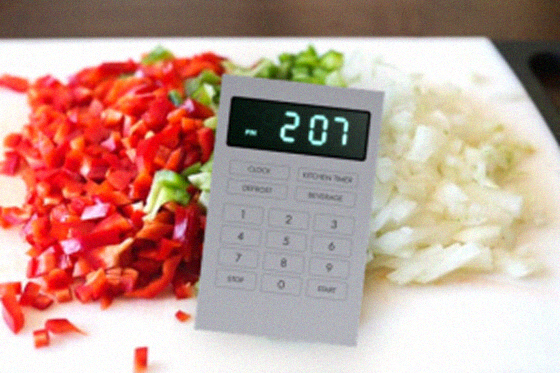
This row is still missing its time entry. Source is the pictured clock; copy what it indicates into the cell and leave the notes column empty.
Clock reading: 2:07
